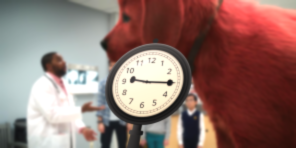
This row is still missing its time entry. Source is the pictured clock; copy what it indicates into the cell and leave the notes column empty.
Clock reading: 9:15
